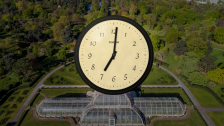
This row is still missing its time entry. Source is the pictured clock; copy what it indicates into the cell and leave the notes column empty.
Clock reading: 7:01
